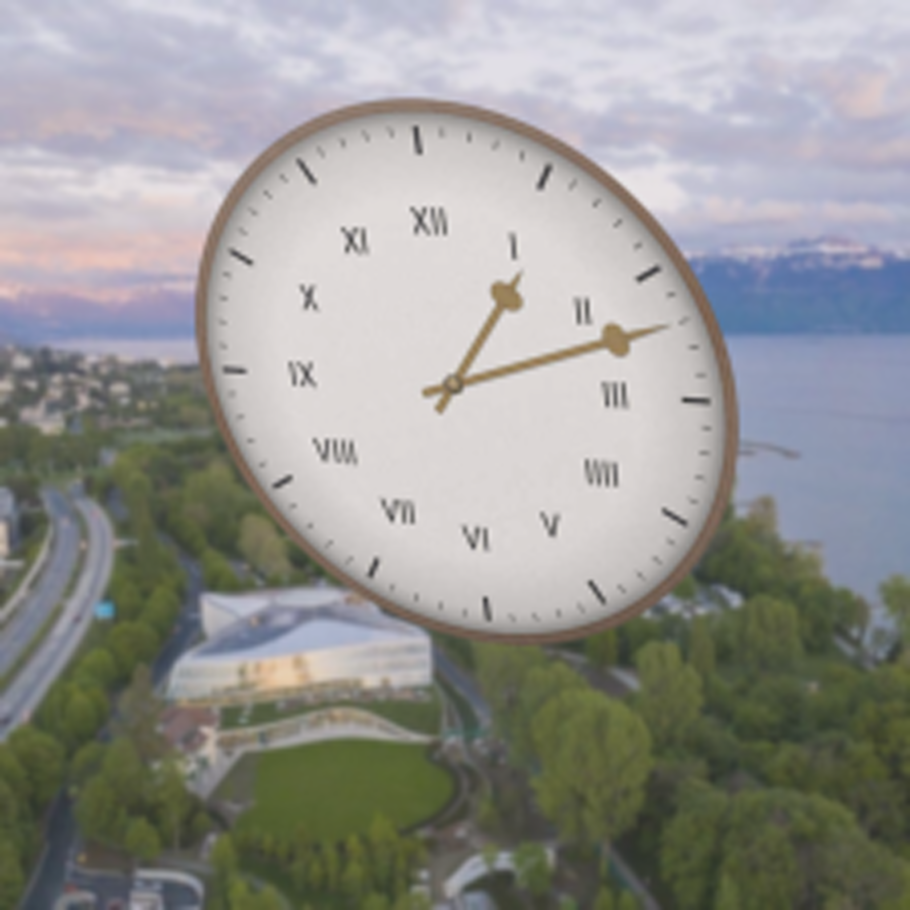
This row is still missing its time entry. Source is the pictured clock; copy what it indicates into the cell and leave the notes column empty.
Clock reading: 1:12
